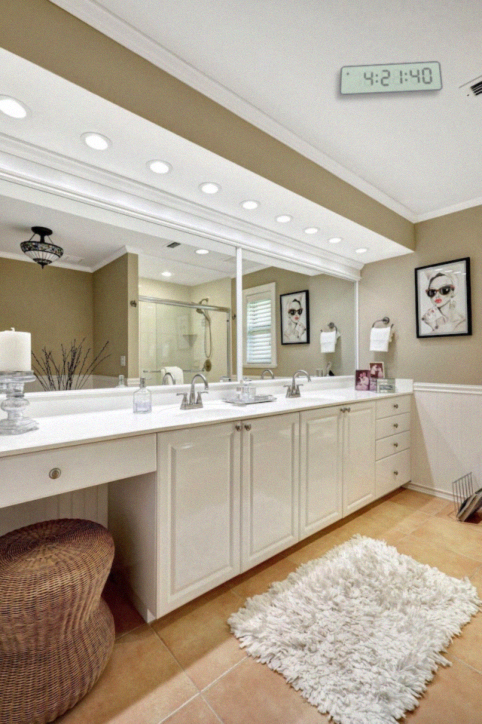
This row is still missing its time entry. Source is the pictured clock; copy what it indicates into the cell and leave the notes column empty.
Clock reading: 4:21:40
